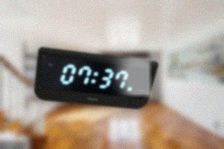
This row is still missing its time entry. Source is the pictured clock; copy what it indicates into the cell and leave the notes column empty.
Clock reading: 7:37
